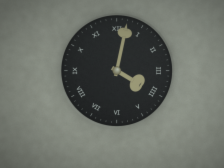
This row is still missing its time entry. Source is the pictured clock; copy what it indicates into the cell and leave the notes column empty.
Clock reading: 4:02
